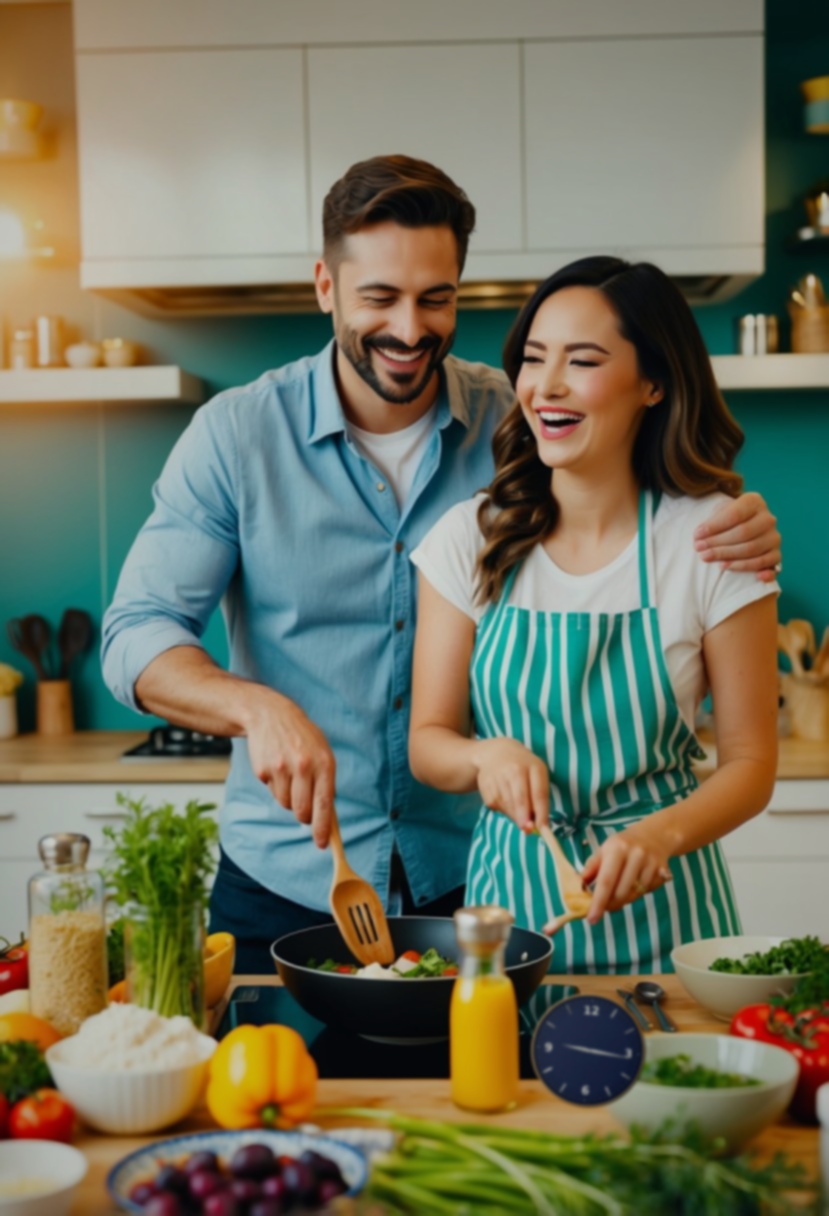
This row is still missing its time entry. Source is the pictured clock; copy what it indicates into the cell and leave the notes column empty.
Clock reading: 9:16
